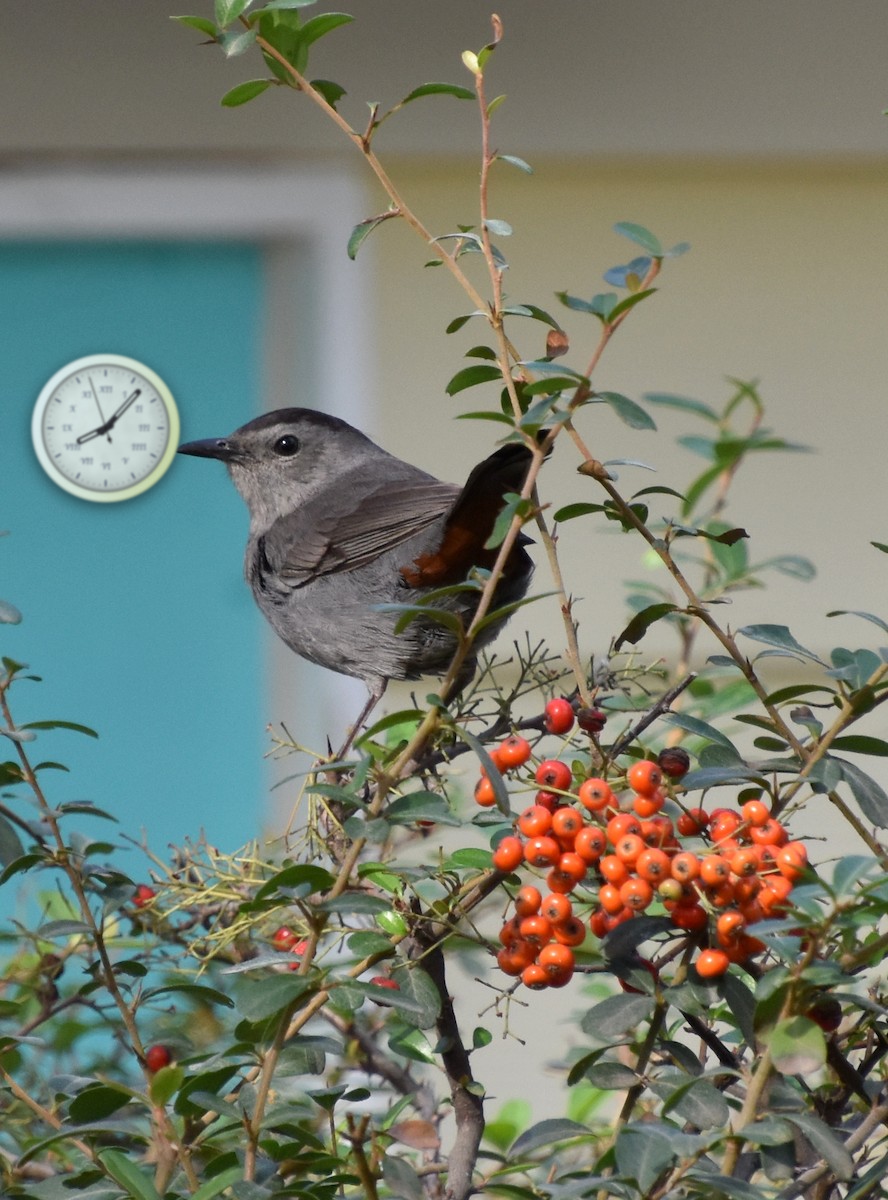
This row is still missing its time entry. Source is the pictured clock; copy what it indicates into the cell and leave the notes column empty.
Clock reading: 8:06:57
